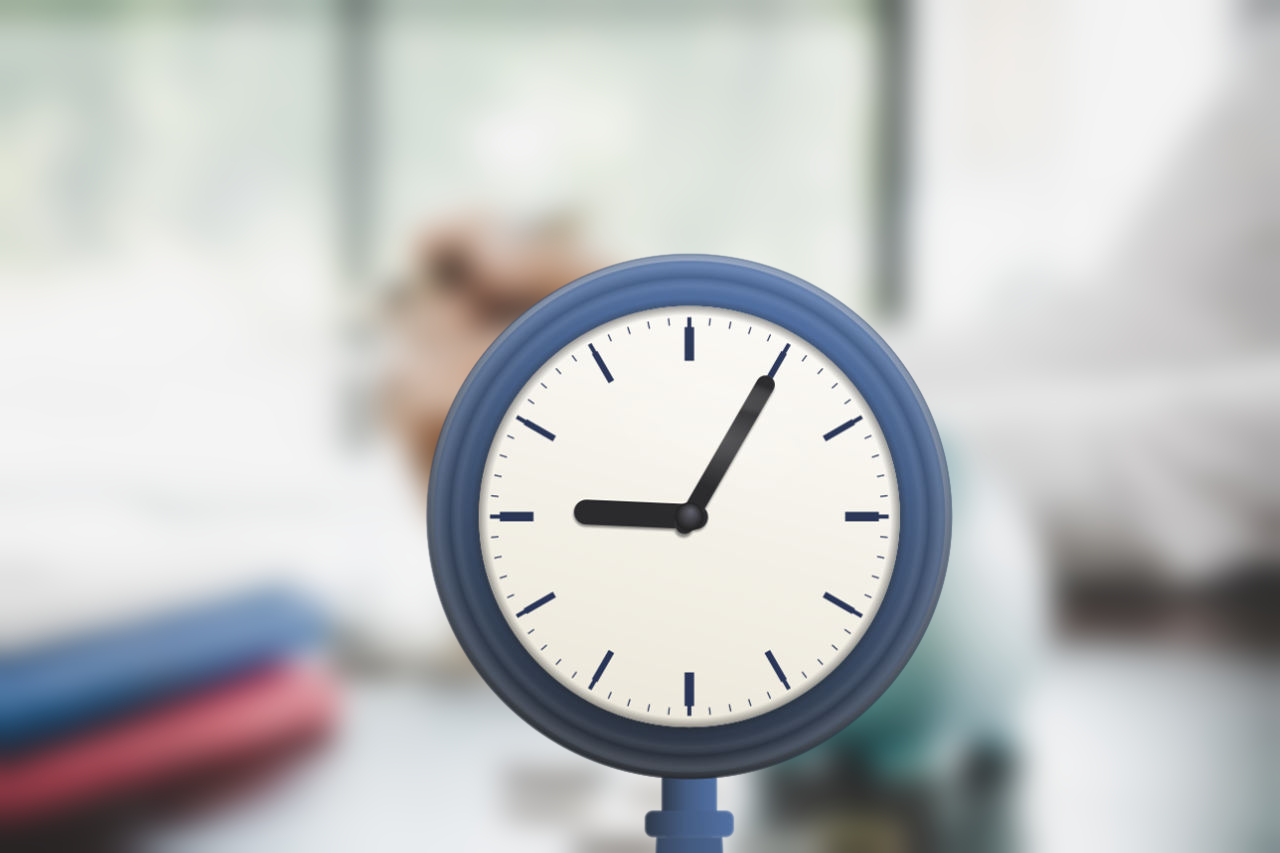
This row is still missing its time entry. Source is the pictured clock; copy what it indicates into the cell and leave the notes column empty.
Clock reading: 9:05
